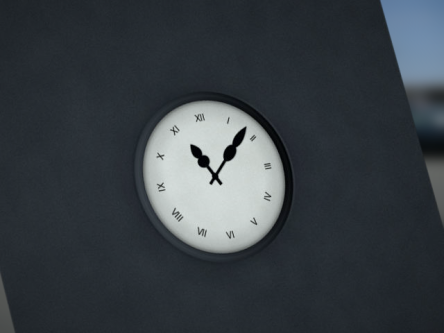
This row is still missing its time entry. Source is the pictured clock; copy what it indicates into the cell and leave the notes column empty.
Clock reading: 11:08
